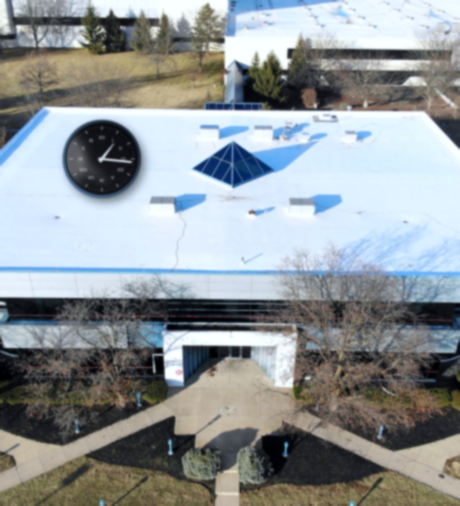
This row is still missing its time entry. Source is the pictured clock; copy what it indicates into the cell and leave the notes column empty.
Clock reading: 1:16
